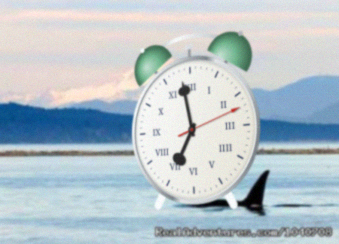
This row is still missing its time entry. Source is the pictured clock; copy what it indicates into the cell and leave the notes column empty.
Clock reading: 6:58:12
